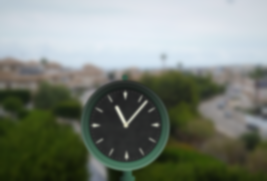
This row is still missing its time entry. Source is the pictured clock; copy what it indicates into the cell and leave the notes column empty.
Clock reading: 11:07
